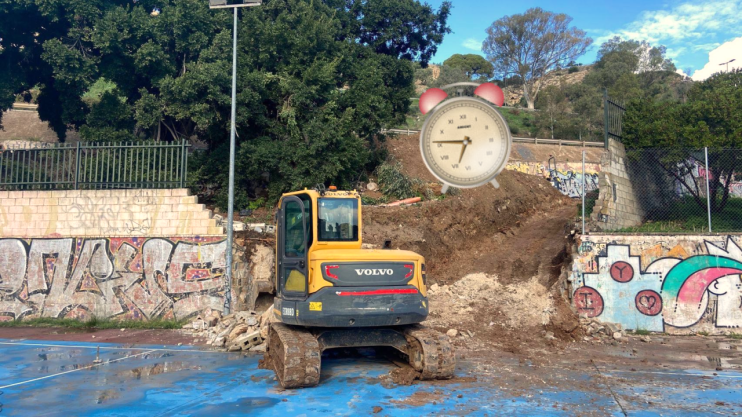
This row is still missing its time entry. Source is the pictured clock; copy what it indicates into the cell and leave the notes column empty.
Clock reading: 6:46
